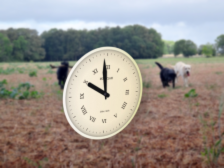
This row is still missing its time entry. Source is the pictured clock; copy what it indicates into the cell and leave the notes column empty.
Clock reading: 9:59
